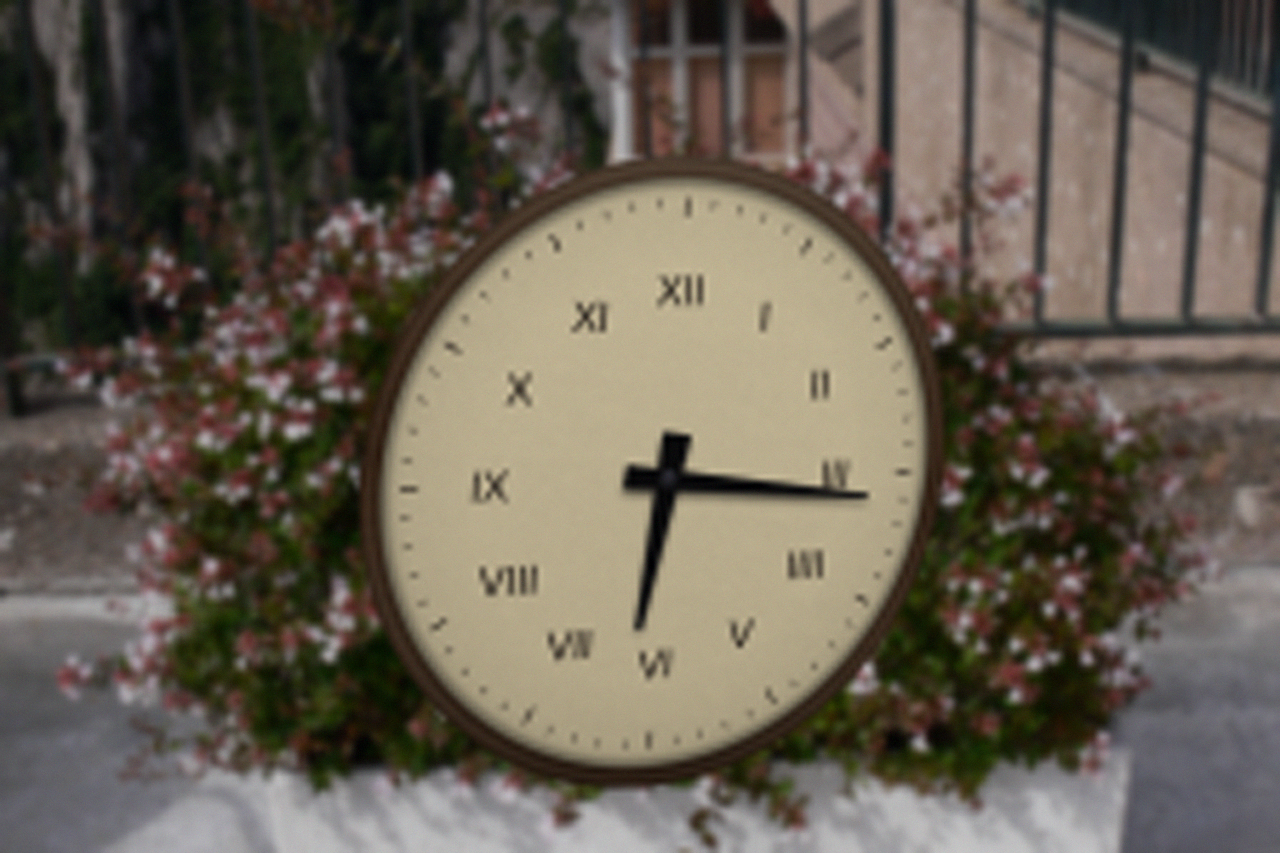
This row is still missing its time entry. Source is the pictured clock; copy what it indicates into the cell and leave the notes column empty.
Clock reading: 6:16
